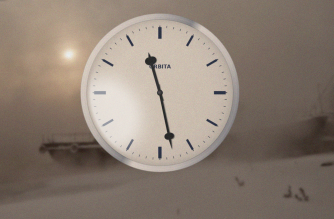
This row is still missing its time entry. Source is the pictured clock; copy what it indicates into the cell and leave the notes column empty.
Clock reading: 11:28
